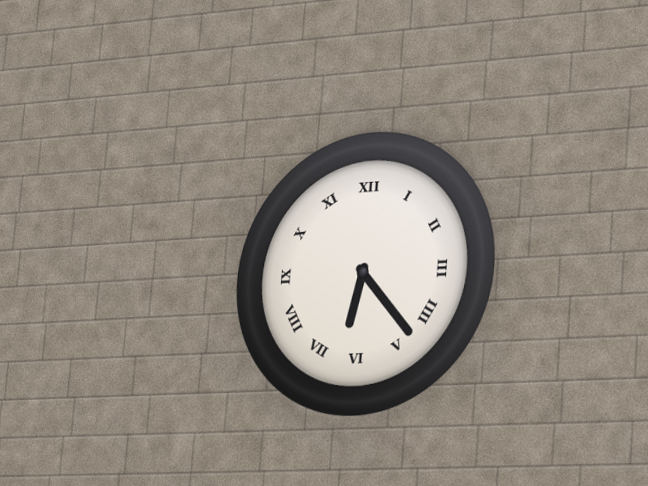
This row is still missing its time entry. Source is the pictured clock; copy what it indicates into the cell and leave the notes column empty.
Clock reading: 6:23
